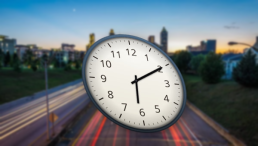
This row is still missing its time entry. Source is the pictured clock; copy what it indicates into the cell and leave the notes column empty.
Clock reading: 6:10
